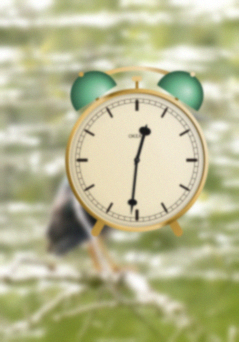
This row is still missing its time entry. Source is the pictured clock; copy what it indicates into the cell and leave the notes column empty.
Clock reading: 12:31
